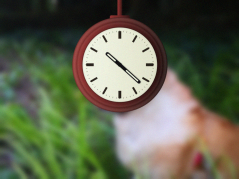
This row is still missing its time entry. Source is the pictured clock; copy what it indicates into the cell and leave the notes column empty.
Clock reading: 10:22
